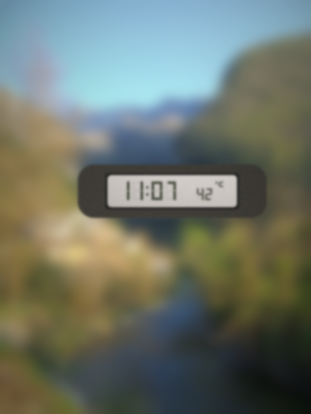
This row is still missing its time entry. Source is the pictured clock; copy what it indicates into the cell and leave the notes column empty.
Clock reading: 11:07
